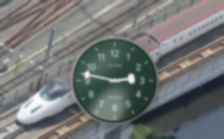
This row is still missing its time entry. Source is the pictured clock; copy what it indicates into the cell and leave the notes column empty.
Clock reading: 2:47
